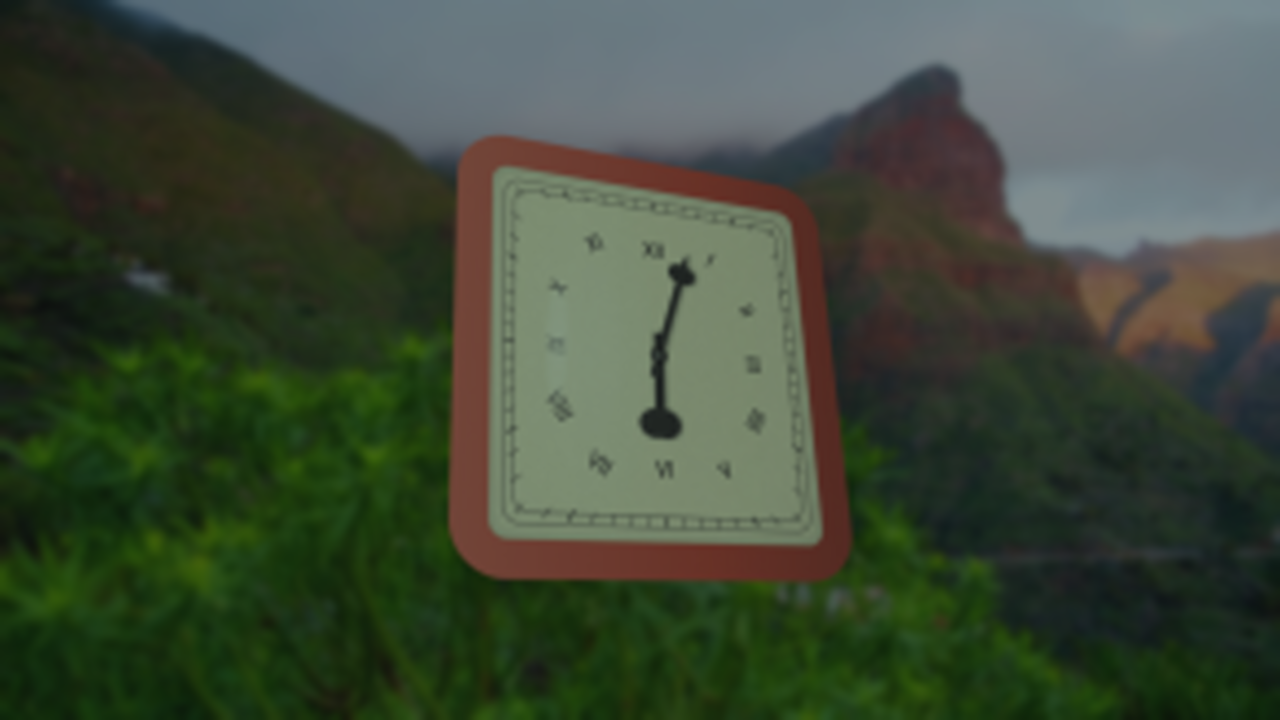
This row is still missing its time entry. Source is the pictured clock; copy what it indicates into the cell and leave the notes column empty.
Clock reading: 6:03
